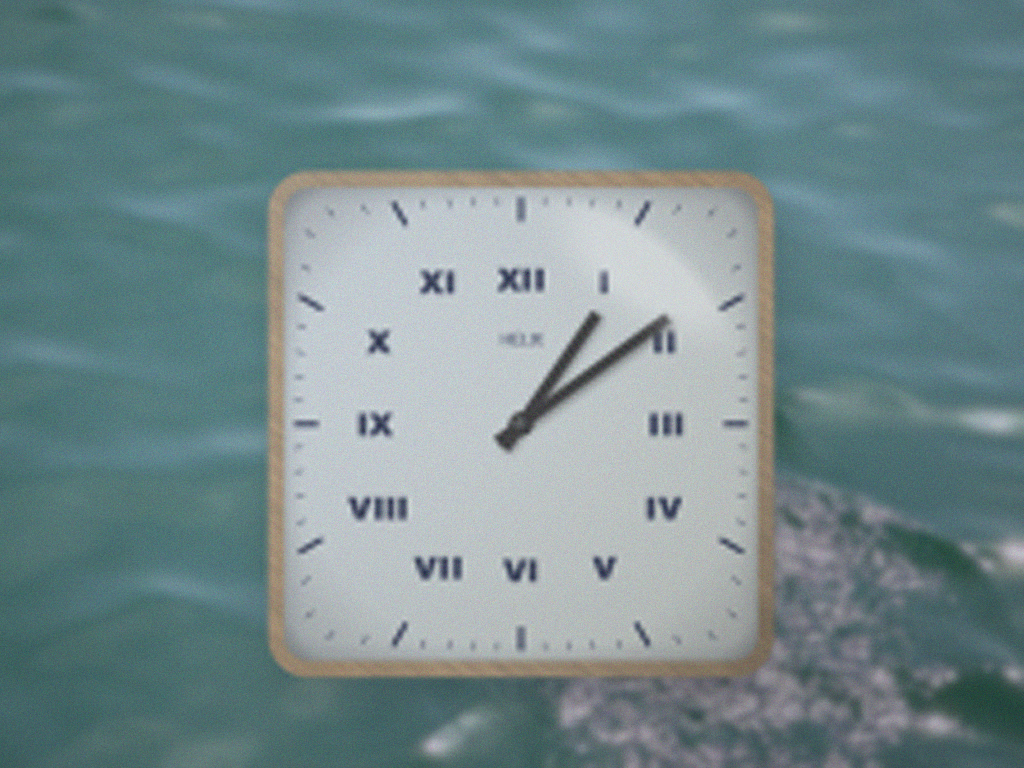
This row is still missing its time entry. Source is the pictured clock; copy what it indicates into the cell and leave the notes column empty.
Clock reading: 1:09
